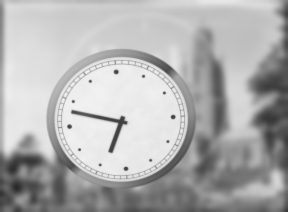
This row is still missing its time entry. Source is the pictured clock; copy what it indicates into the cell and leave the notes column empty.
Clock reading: 6:48
